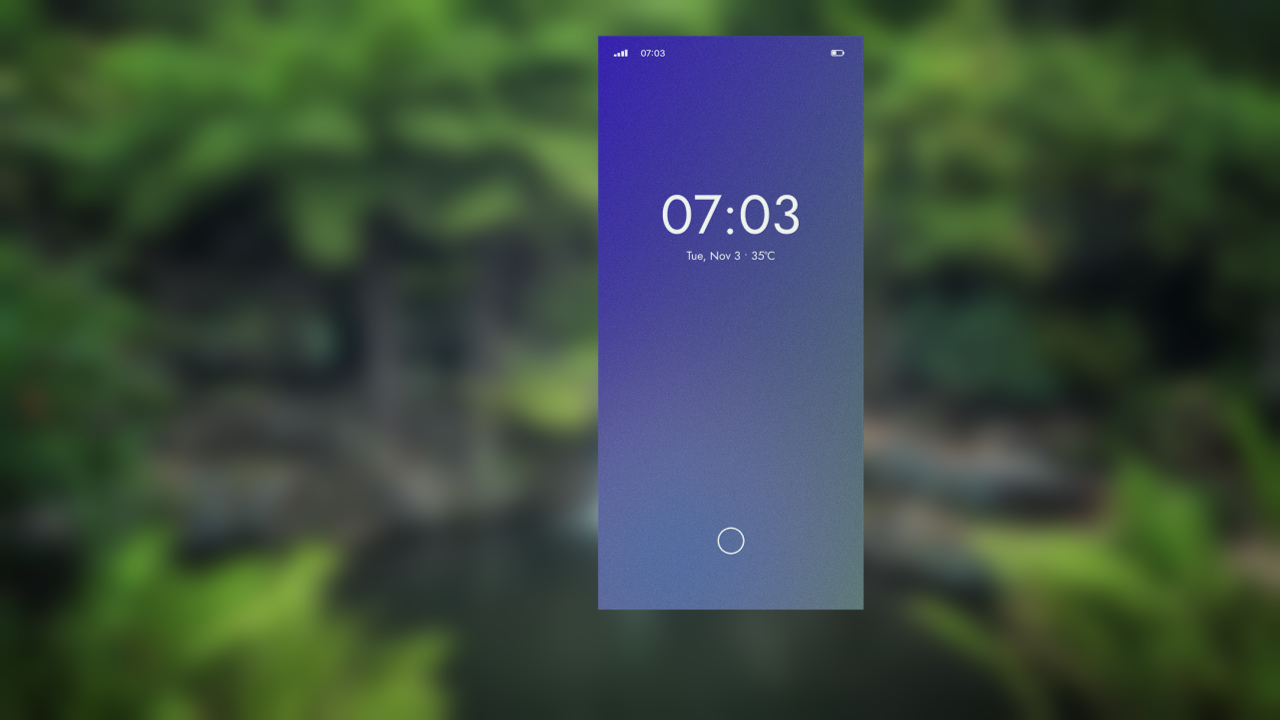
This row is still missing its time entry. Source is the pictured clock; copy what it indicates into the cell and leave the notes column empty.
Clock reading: 7:03
